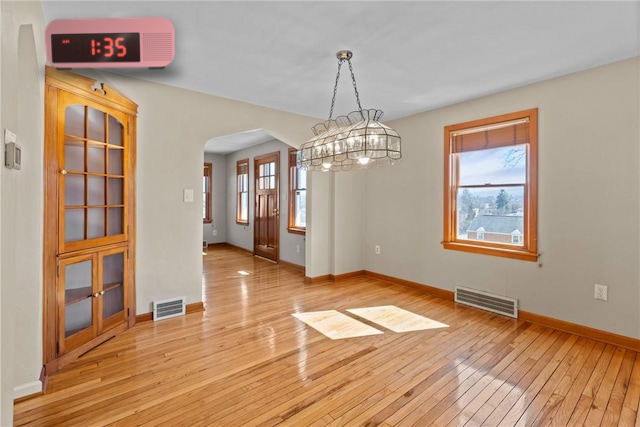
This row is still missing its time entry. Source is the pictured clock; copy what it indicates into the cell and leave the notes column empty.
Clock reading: 1:35
